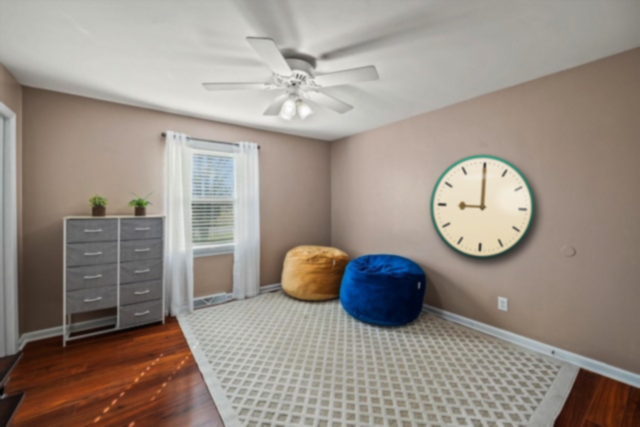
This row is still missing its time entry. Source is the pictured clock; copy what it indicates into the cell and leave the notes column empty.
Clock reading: 9:00
